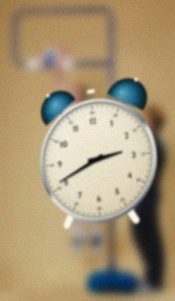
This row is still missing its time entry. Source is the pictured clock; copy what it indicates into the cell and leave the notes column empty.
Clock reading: 2:41
